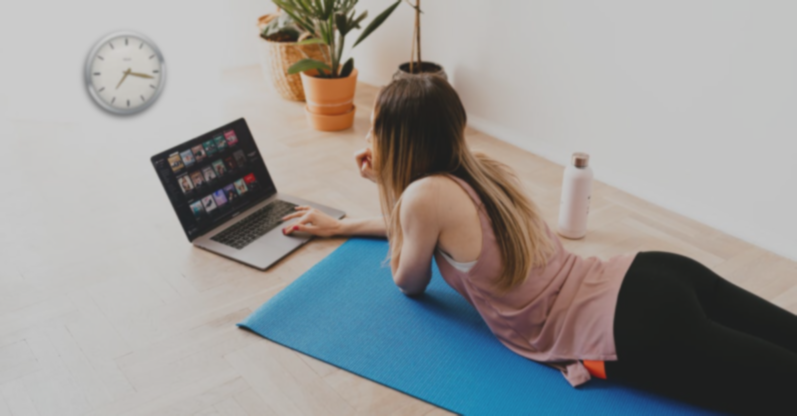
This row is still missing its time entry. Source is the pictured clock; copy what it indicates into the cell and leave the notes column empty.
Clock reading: 7:17
